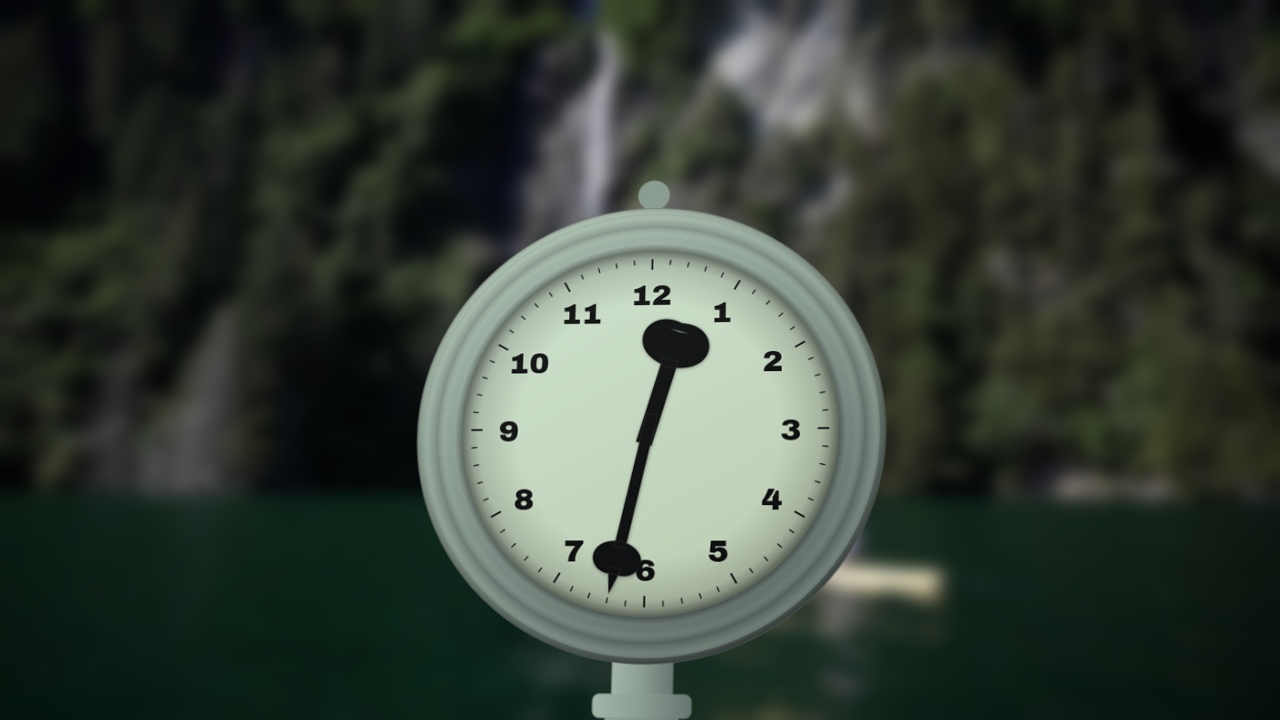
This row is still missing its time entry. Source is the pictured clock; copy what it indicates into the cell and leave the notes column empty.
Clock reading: 12:32
